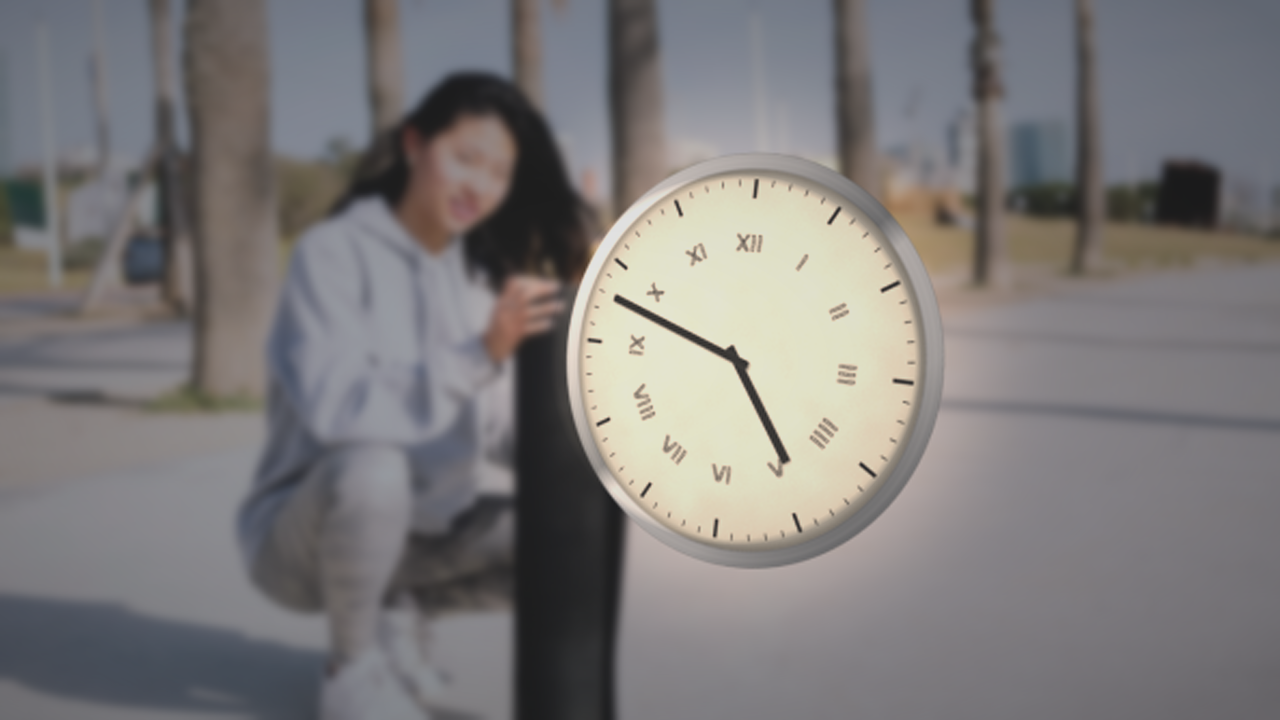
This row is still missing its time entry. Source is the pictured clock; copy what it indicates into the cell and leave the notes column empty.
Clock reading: 4:48
